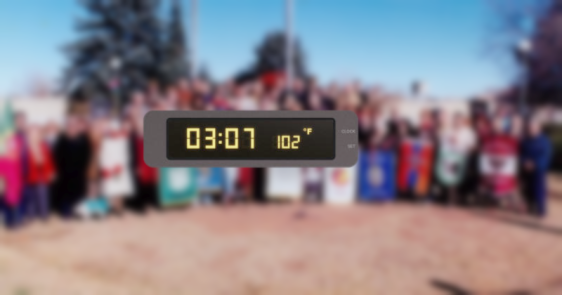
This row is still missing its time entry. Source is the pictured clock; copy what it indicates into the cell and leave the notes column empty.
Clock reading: 3:07
